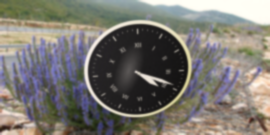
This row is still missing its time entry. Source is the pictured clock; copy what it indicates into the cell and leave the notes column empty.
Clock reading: 4:19
